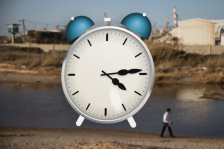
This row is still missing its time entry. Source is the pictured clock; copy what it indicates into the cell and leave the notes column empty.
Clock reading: 4:14
